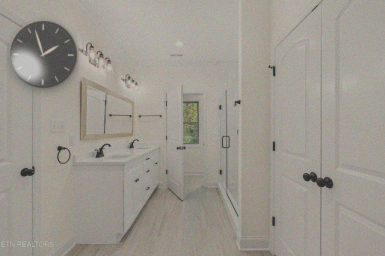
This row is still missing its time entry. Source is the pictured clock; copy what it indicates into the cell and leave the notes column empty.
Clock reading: 1:57
